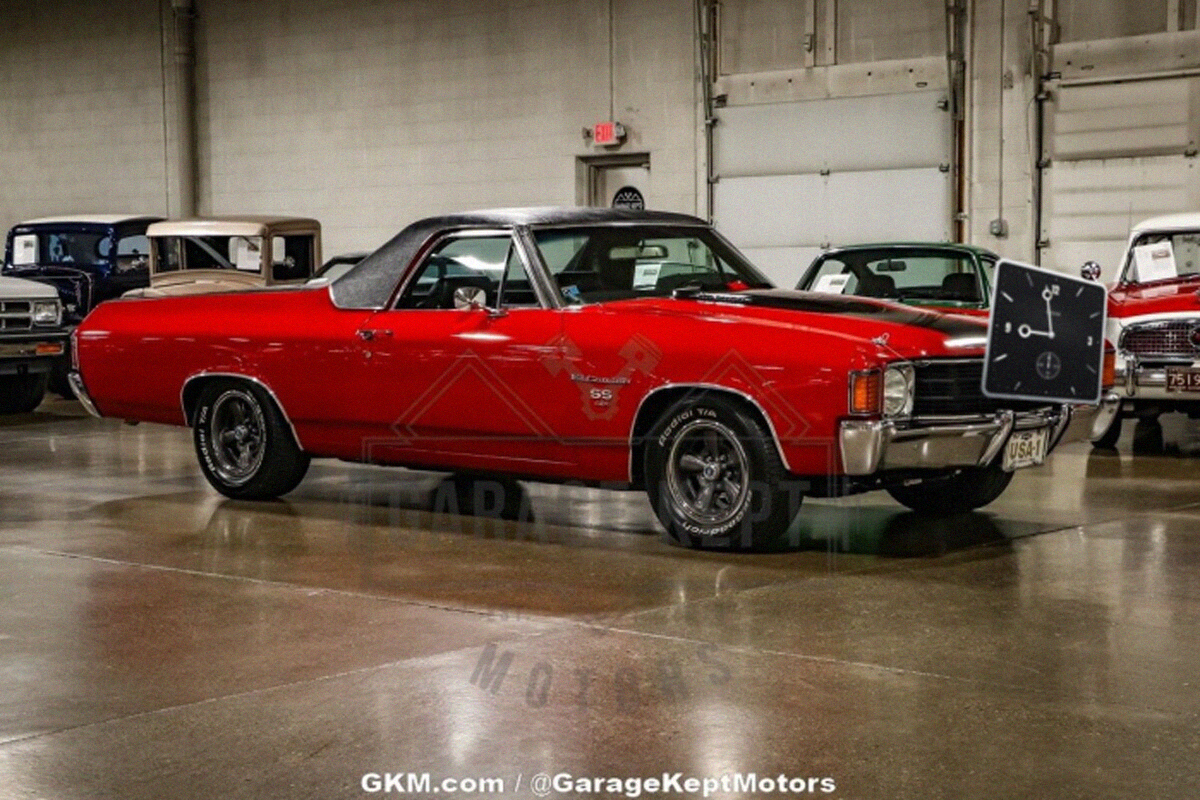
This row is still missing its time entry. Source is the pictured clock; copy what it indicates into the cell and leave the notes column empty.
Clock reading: 8:58
